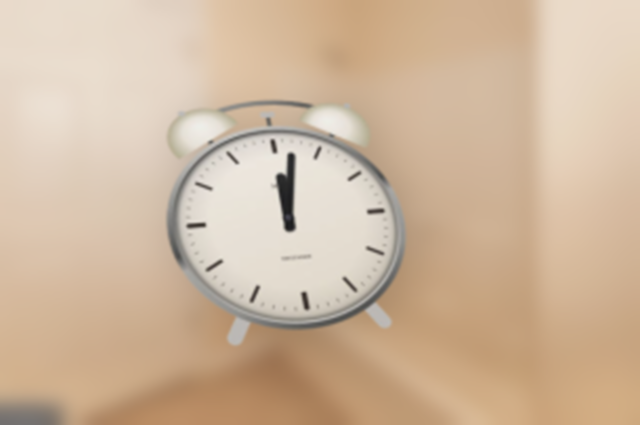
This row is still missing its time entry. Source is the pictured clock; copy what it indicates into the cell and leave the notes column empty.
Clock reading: 12:02
